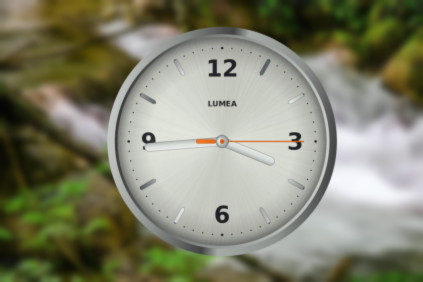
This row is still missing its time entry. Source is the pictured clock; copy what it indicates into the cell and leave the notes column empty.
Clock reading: 3:44:15
